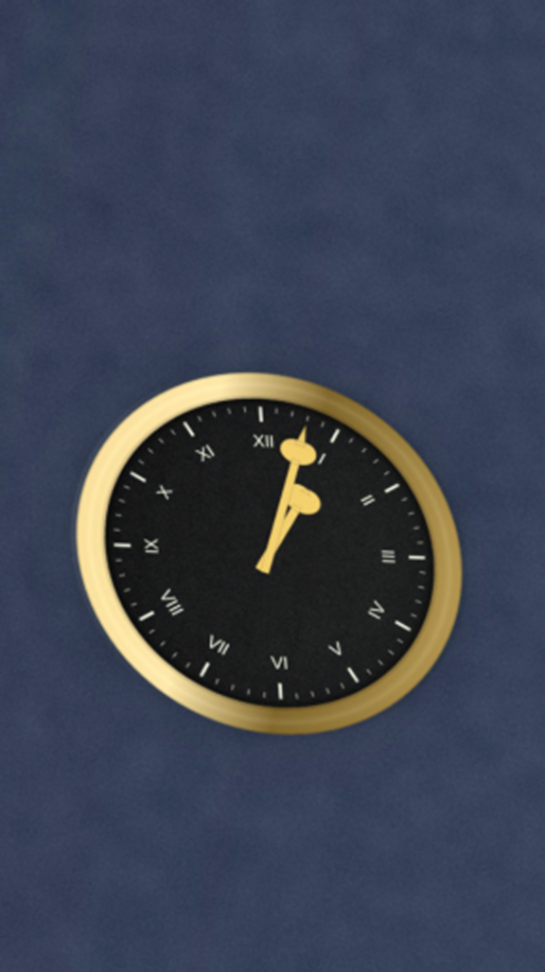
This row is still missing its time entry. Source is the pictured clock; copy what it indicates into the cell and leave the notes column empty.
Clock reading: 1:03
